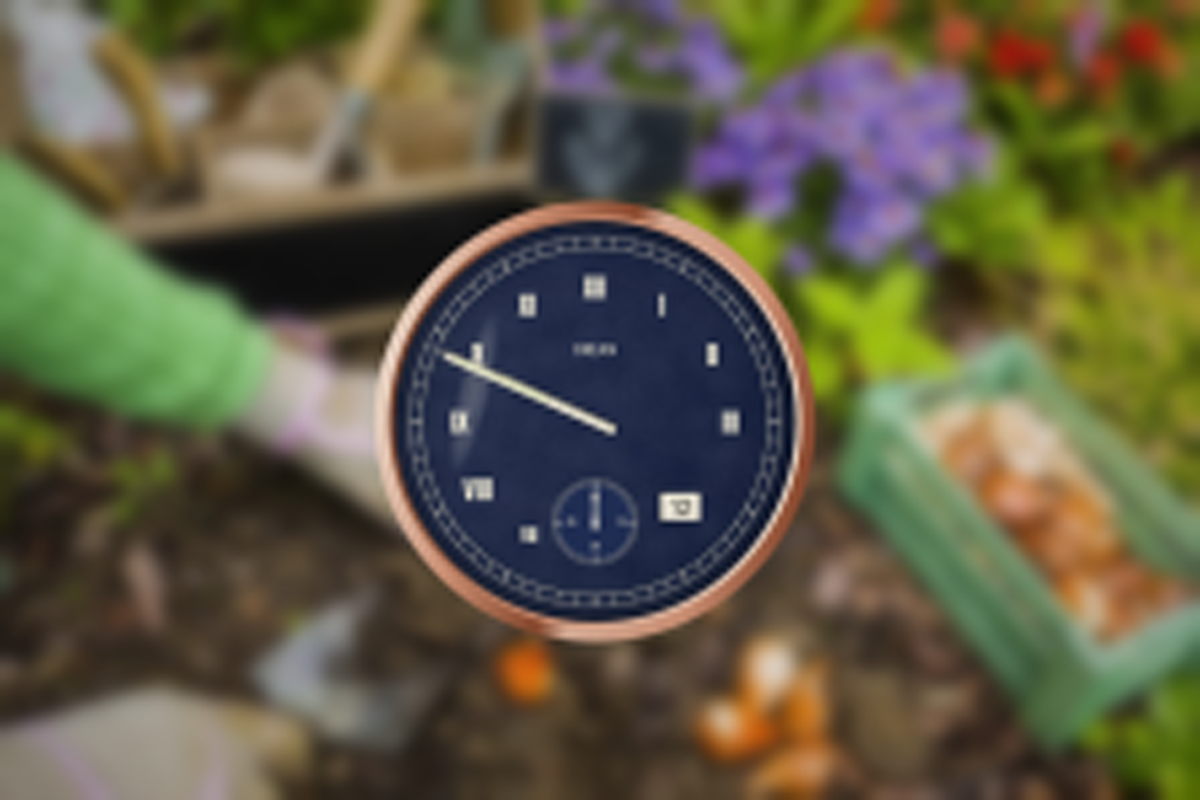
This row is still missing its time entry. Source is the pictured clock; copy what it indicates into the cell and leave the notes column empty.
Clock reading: 9:49
